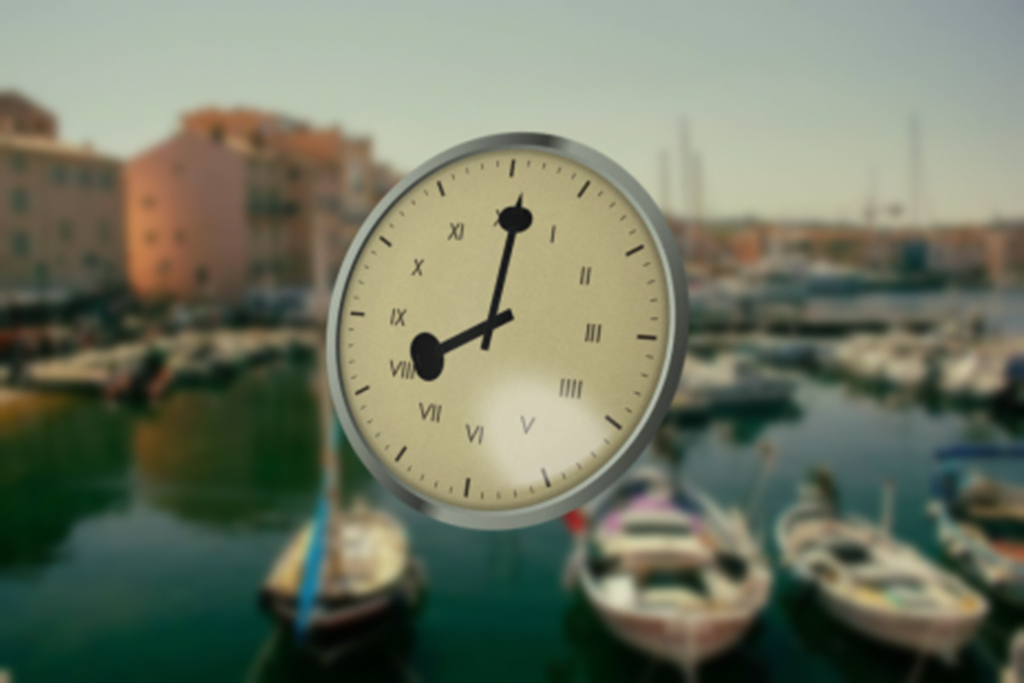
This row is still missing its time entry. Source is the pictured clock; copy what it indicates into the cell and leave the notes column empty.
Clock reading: 8:01
